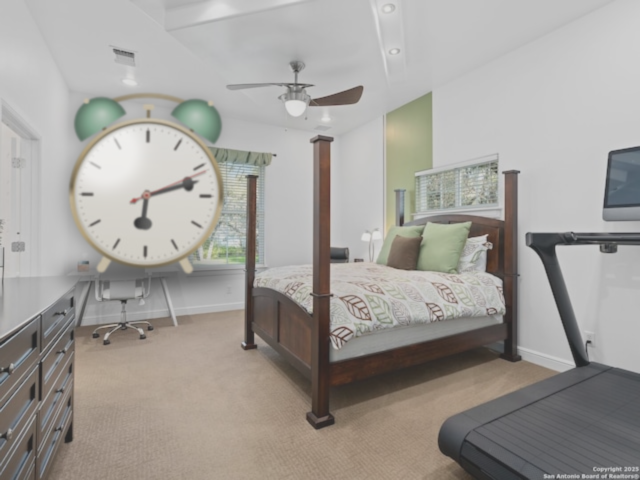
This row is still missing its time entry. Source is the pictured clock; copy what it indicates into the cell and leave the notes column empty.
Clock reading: 6:12:11
